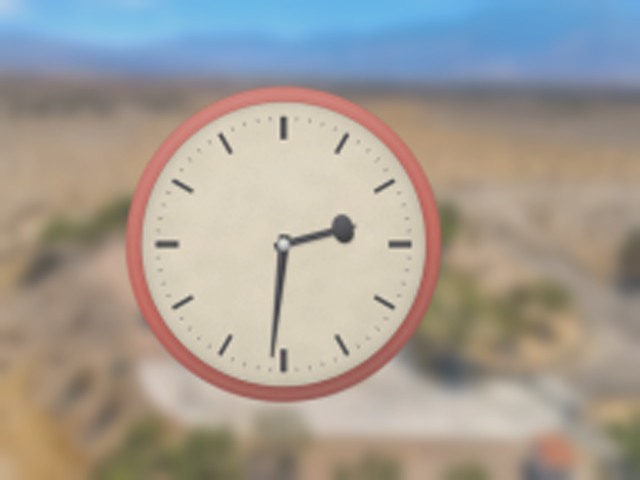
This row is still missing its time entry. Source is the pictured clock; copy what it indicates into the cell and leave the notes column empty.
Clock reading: 2:31
